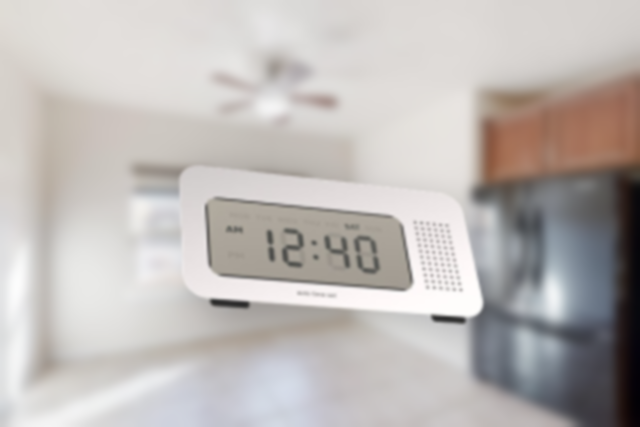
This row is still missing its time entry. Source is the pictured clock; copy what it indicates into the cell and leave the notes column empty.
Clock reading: 12:40
